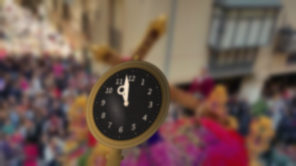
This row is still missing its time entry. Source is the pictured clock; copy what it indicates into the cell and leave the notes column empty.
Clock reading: 10:58
